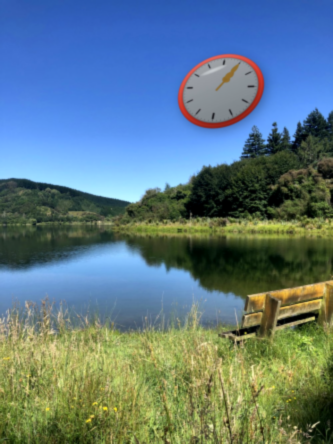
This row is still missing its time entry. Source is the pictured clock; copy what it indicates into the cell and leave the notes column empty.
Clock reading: 1:05
